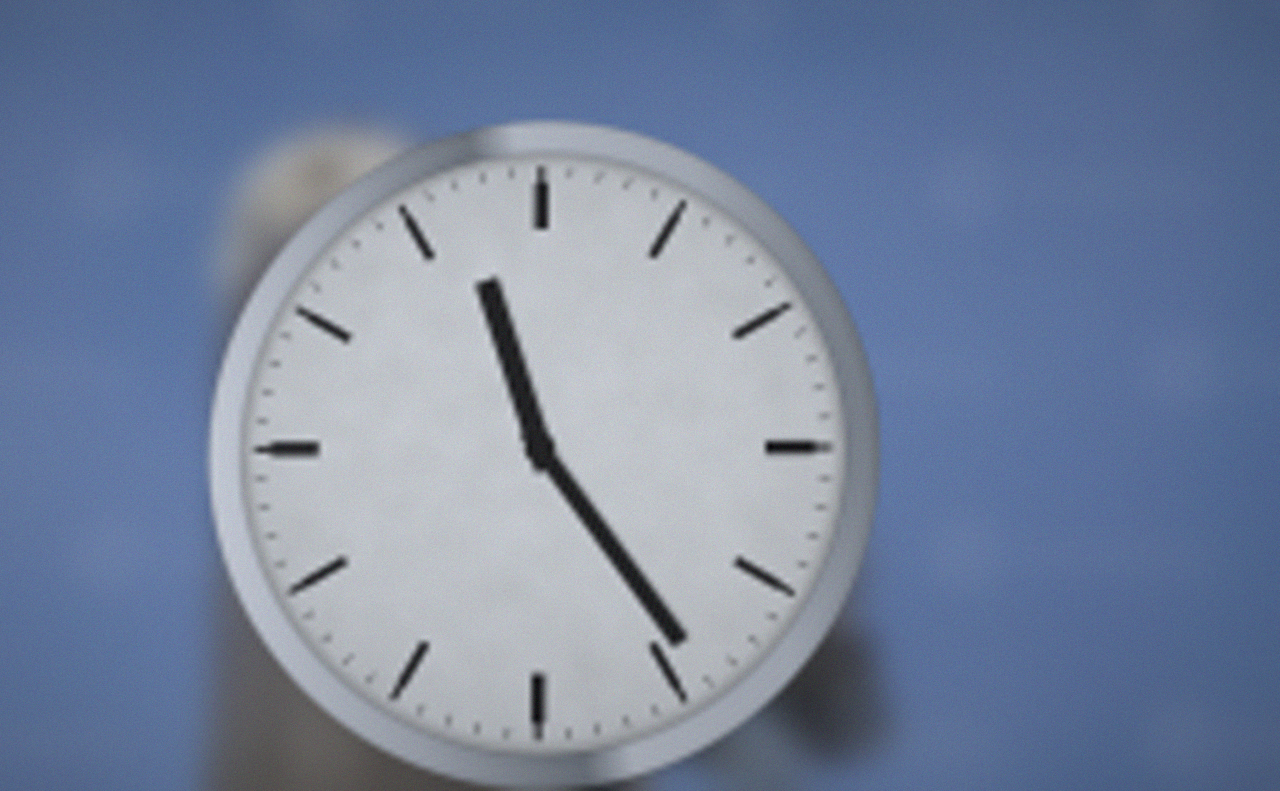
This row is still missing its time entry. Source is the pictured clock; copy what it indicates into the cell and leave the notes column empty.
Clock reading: 11:24
